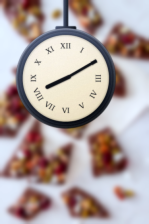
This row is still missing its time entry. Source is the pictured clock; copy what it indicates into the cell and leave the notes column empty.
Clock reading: 8:10
